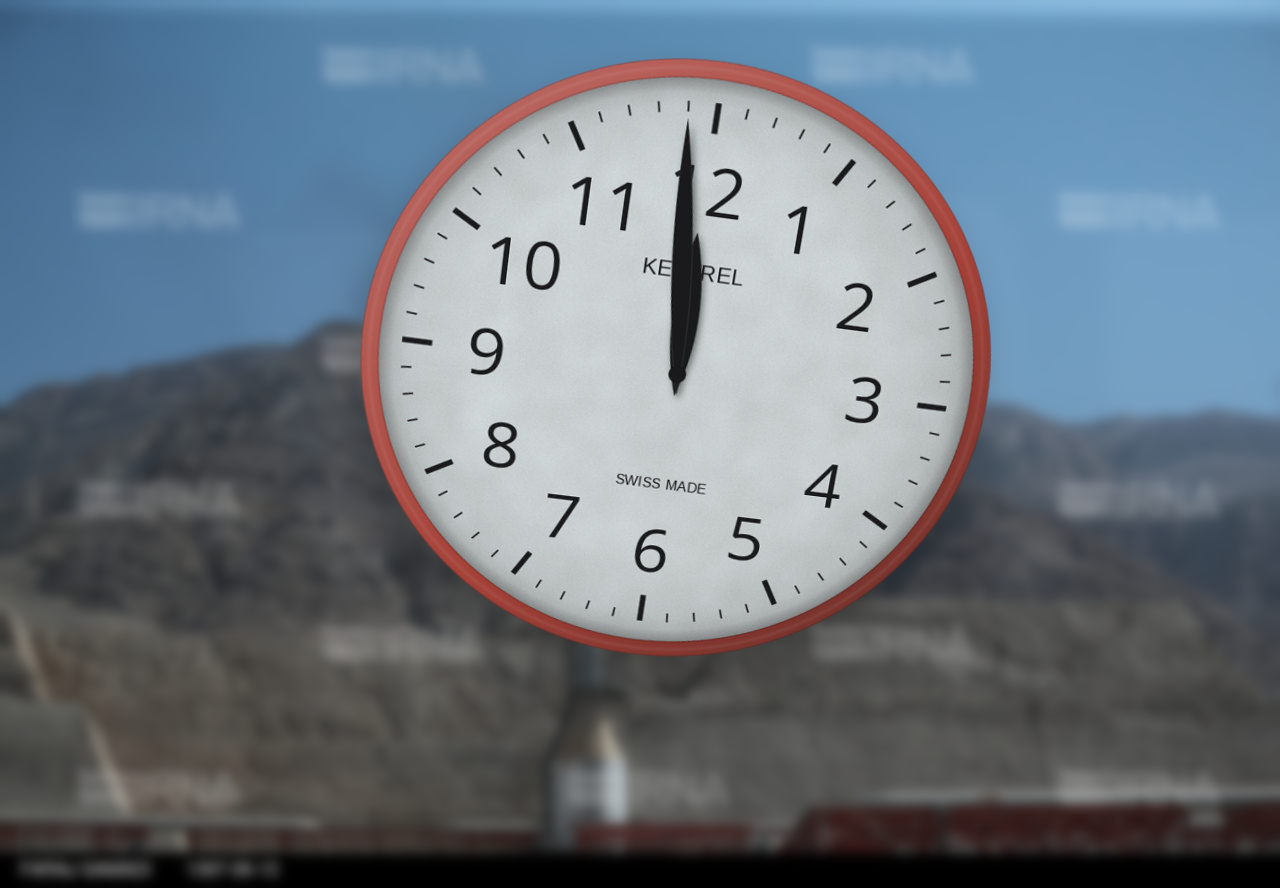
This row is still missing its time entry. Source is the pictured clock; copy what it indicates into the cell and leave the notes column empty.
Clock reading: 11:59
